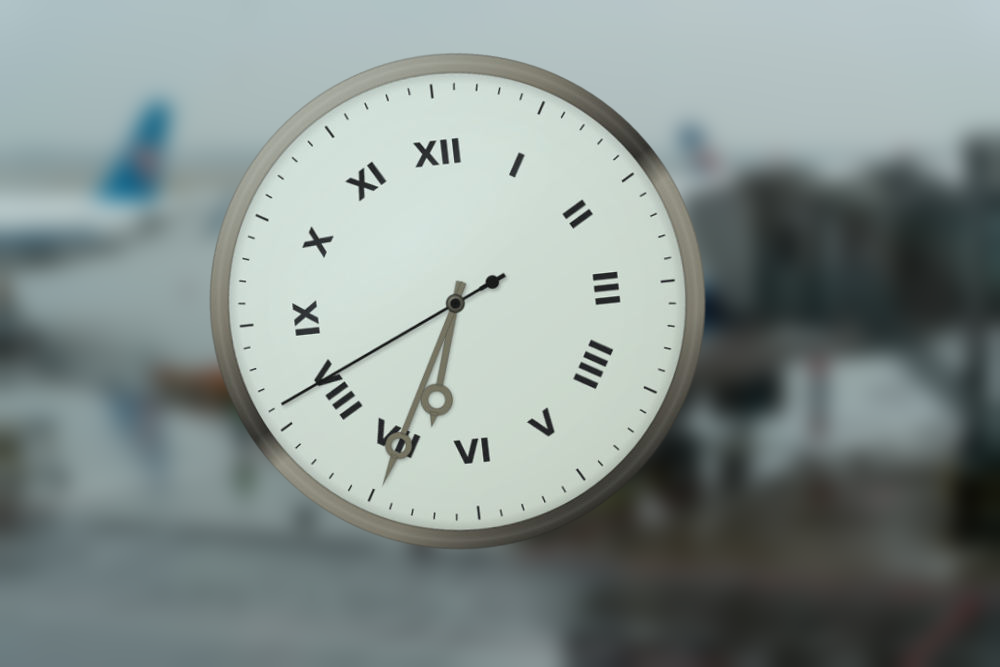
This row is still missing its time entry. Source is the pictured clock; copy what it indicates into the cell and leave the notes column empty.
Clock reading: 6:34:41
